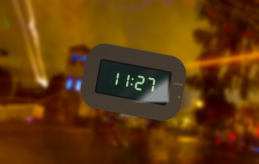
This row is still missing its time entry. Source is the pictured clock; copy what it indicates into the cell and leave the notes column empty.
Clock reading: 11:27
